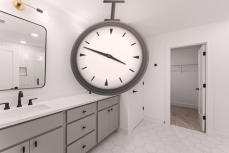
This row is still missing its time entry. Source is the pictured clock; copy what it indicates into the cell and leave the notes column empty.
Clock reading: 3:48
